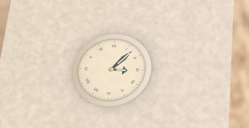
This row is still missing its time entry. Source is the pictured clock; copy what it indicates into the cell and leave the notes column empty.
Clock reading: 3:07
